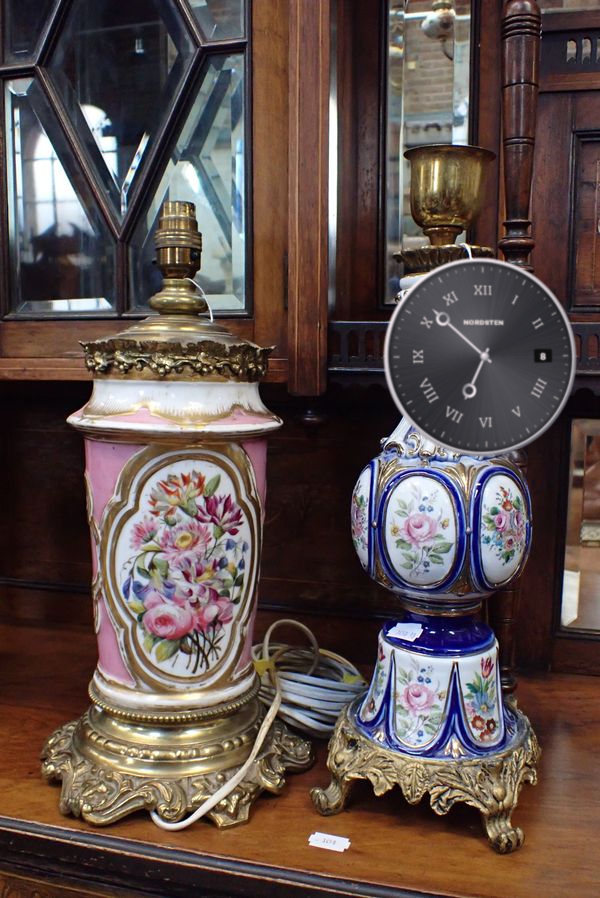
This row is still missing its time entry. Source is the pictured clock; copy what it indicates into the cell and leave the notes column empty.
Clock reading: 6:52
